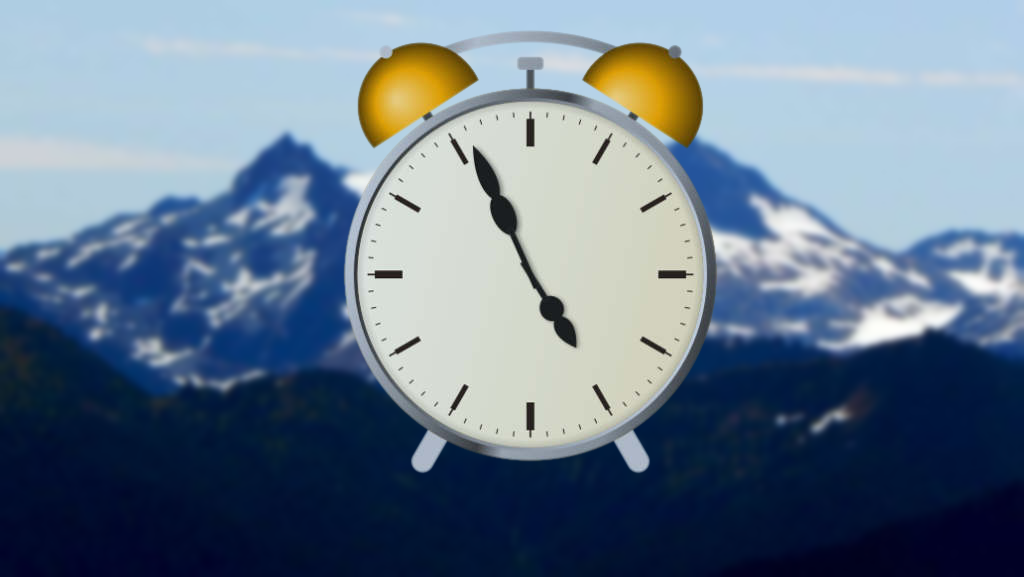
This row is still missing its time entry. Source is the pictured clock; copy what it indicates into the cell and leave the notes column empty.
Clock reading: 4:56
